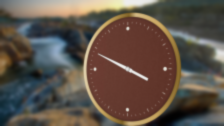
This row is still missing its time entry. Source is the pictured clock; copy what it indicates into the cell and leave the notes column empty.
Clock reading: 3:49
